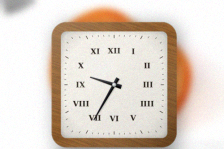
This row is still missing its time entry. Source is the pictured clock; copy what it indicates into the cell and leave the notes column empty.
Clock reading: 9:35
